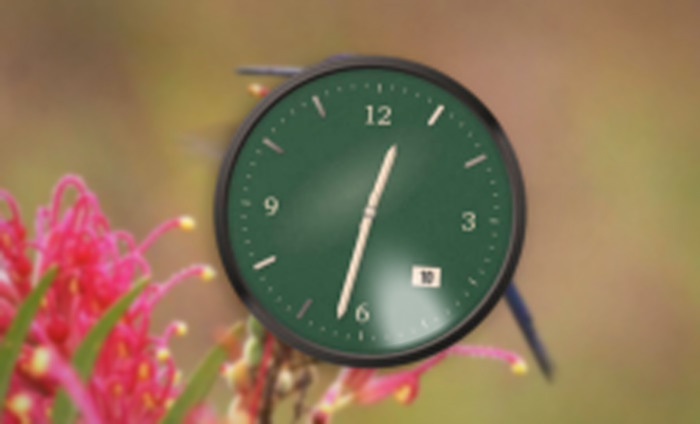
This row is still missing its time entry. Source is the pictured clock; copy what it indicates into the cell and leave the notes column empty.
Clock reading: 12:32
